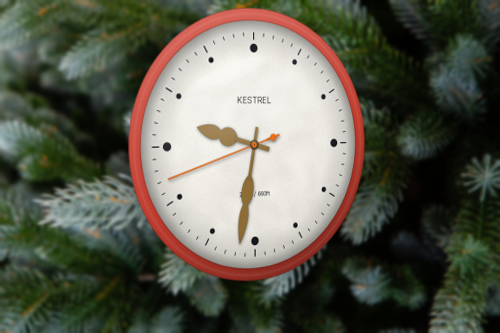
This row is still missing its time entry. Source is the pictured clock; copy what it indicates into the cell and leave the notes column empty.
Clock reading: 9:31:42
